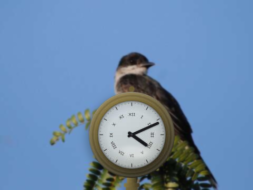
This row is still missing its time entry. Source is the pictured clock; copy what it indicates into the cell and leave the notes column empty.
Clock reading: 4:11
